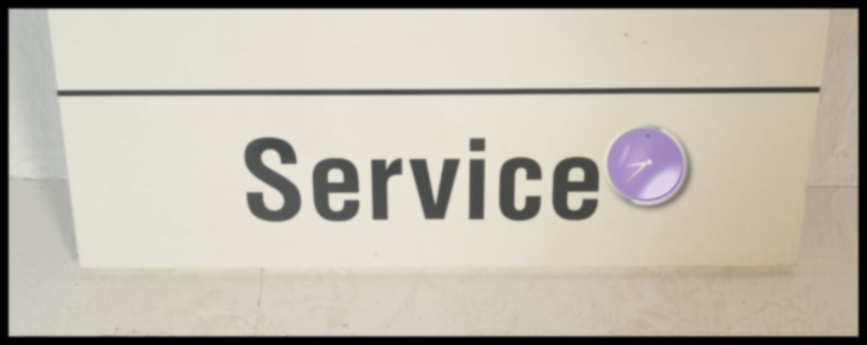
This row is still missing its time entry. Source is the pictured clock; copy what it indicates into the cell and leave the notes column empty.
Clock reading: 8:37
